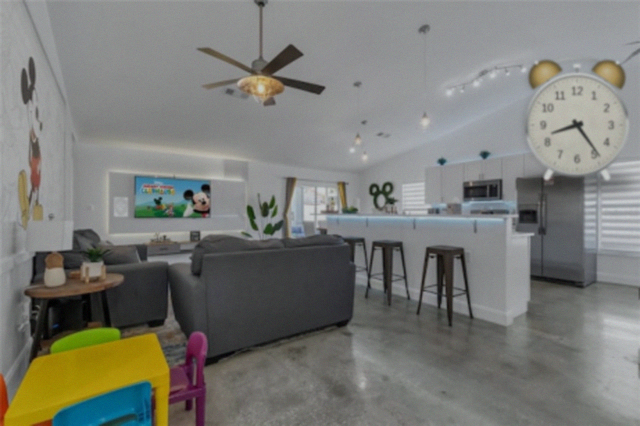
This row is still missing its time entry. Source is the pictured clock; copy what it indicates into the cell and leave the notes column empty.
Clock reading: 8:24
